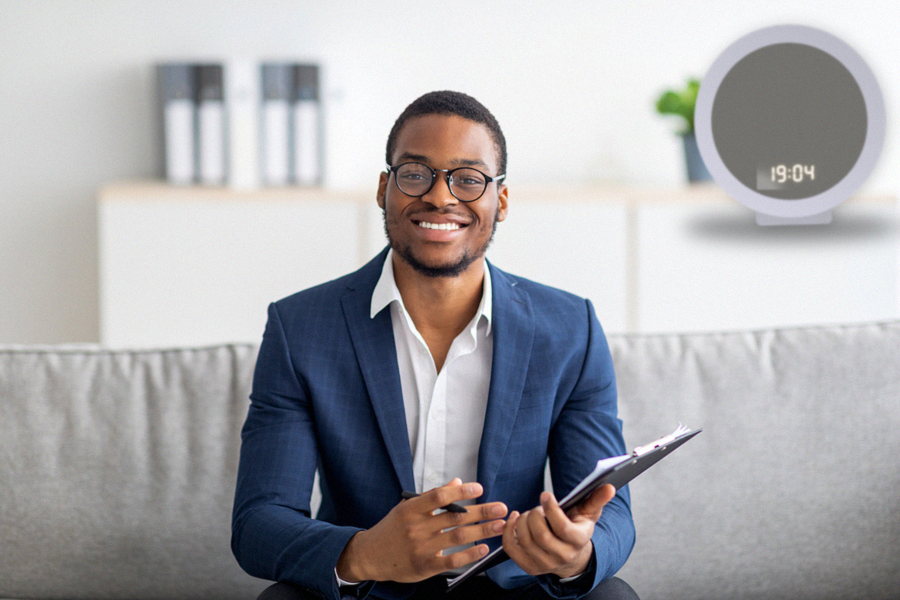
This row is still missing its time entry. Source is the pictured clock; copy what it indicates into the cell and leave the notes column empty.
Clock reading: 19:04
